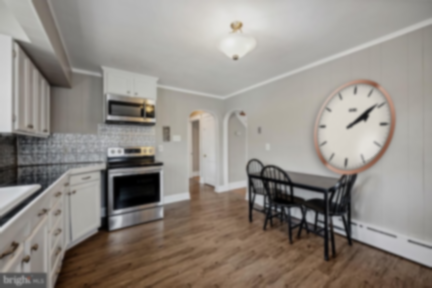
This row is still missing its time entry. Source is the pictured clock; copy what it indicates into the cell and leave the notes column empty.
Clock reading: 2:09
